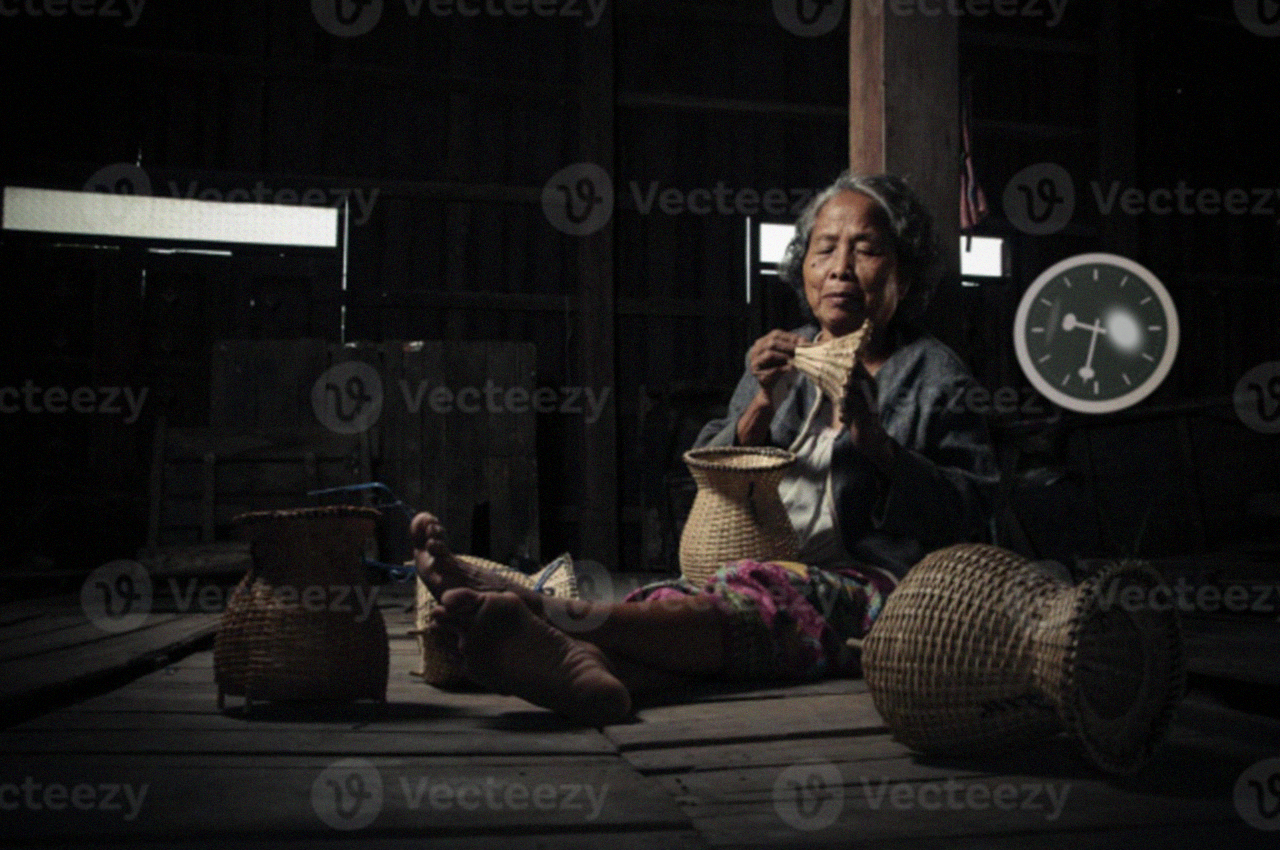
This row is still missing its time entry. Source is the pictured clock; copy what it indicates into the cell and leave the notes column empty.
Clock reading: 9:32
